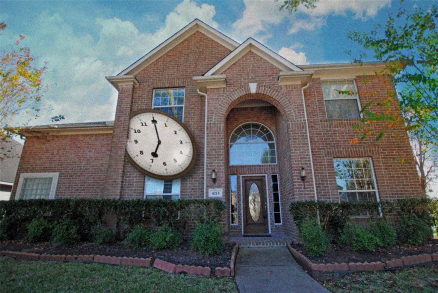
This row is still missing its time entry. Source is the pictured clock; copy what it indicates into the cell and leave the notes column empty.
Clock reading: 7:00
